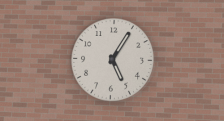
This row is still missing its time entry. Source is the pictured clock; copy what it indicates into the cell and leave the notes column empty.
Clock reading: 5:05
